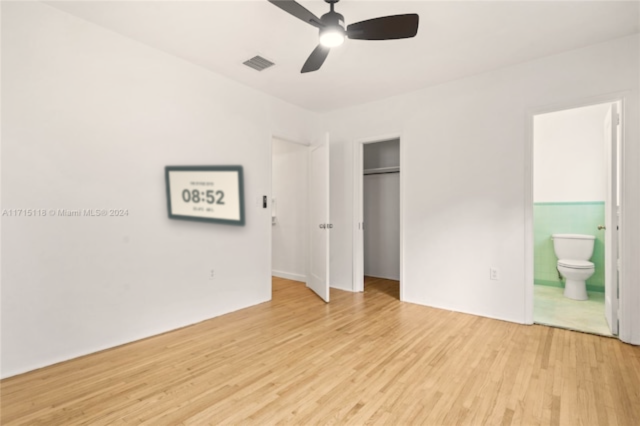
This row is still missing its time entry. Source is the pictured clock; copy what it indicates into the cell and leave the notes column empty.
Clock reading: 8:52
